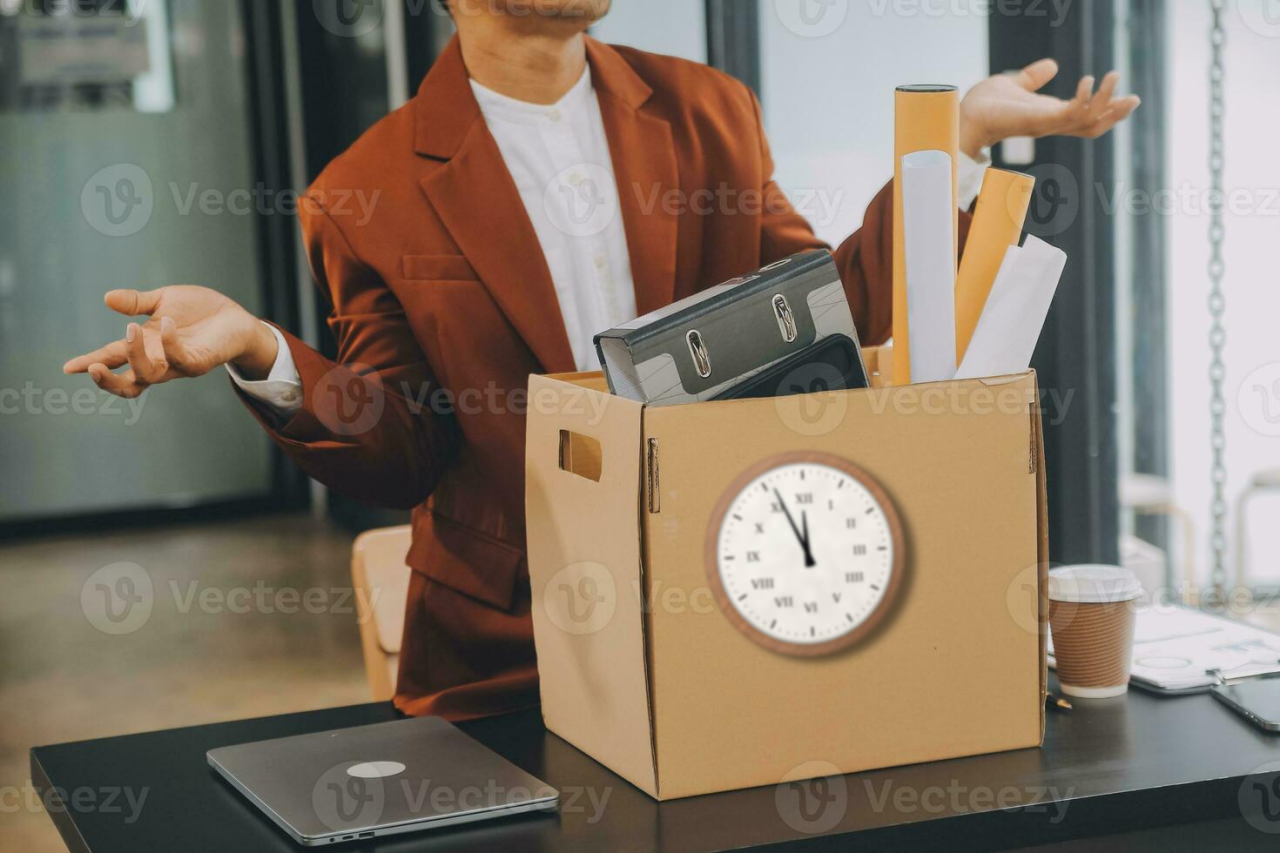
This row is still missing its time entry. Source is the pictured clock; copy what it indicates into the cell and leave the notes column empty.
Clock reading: 11:56
